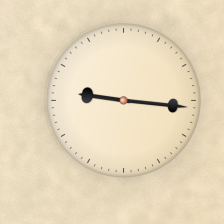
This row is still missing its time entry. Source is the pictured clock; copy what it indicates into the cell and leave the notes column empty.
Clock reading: 9:16
